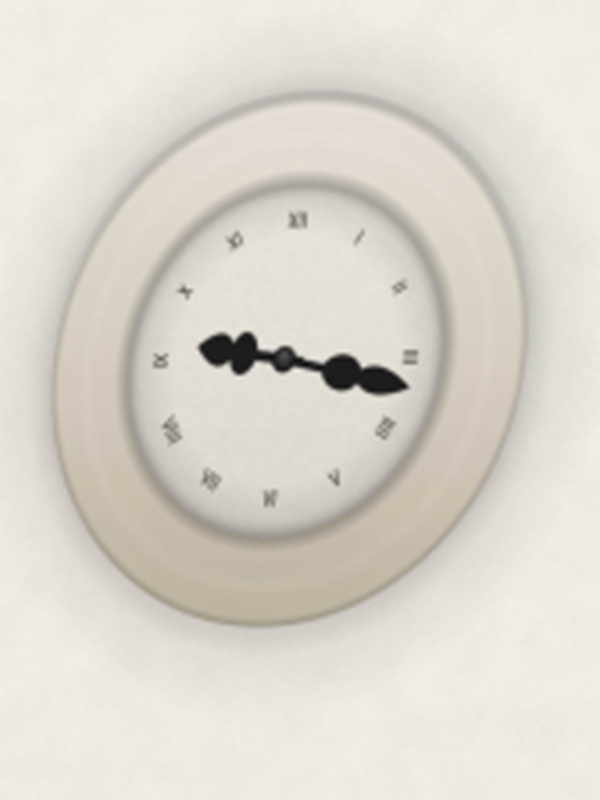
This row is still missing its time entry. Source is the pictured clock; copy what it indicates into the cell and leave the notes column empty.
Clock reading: 9:17
